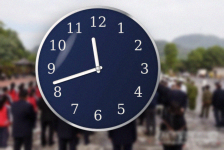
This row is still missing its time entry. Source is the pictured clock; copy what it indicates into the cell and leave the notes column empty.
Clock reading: 11:42
